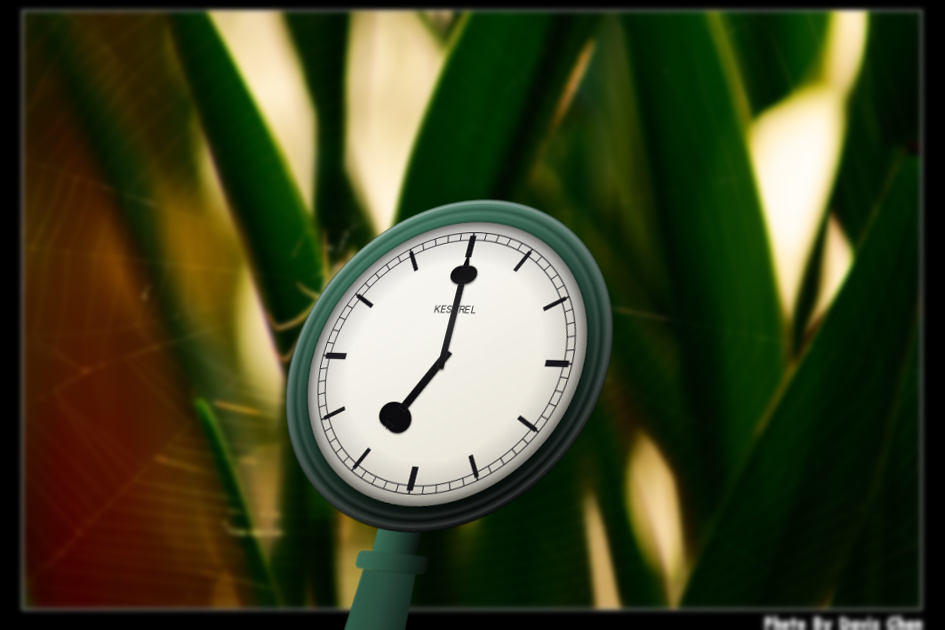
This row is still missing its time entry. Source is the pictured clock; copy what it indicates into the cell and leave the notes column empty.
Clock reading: 7:00
